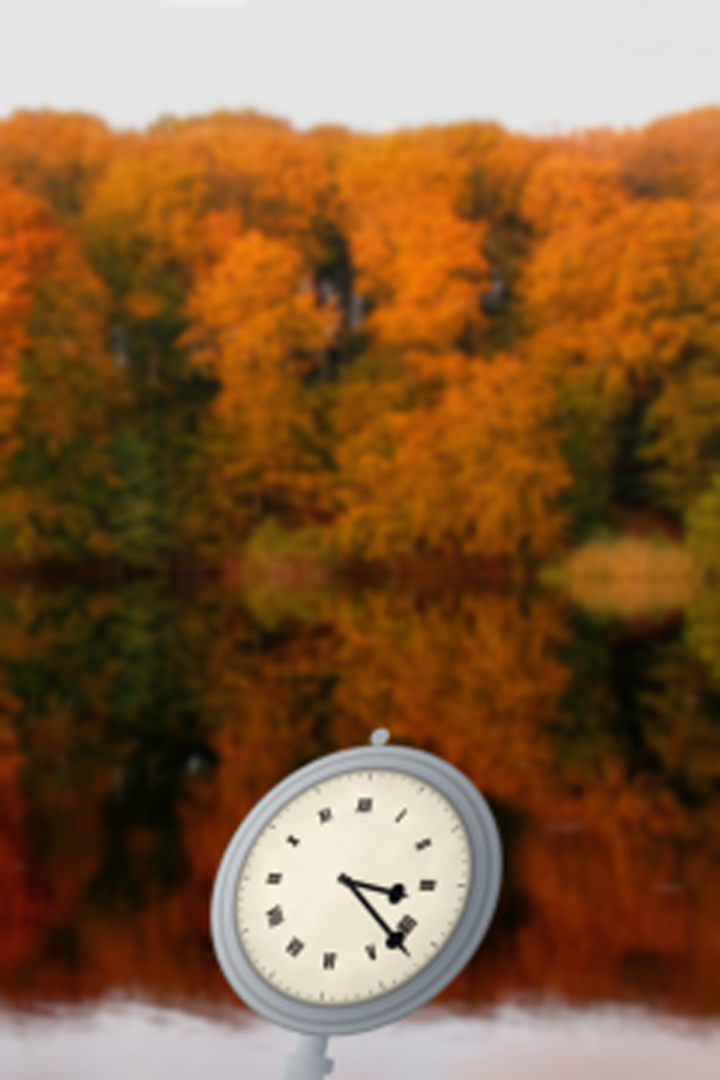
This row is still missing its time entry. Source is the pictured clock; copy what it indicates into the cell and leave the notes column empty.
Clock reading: 3:22
